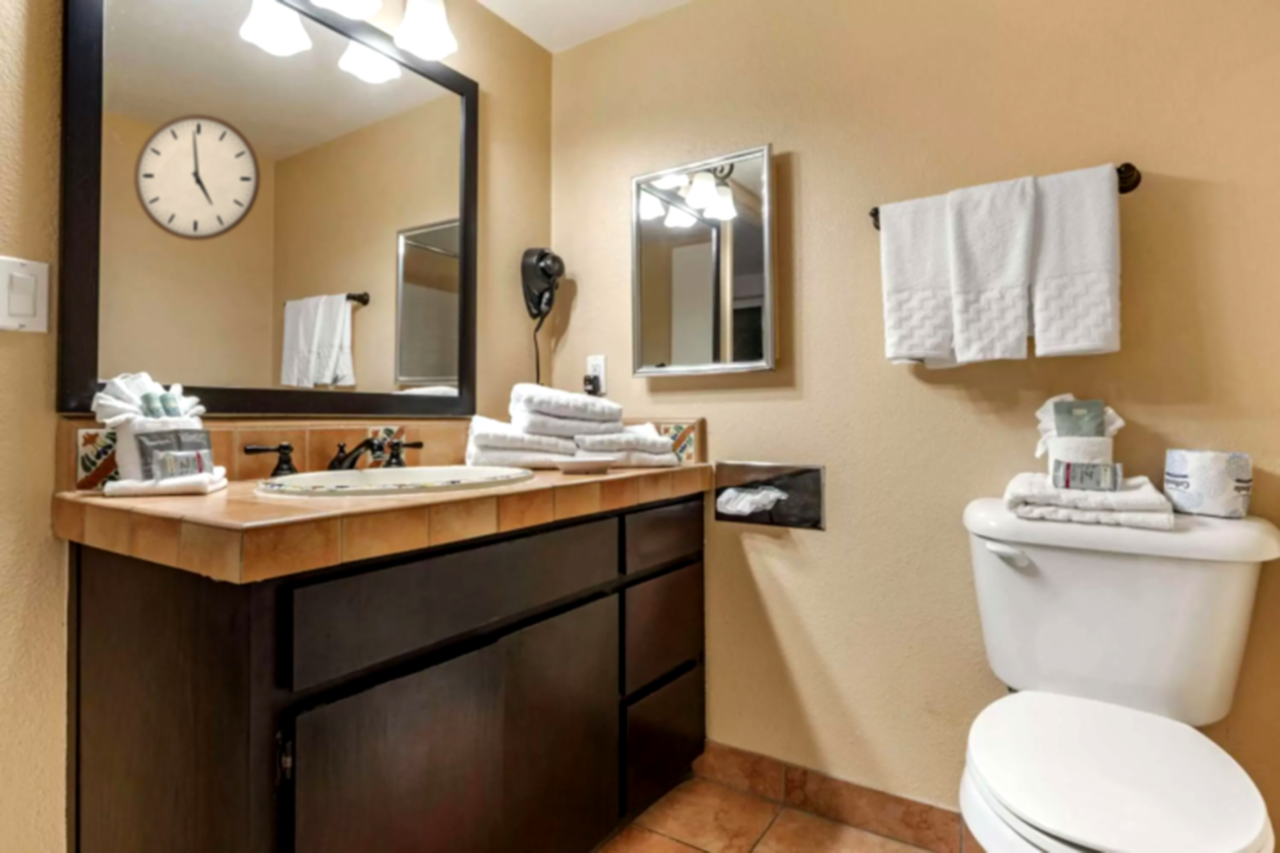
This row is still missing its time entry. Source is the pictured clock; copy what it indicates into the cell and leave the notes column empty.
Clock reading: 4:59
